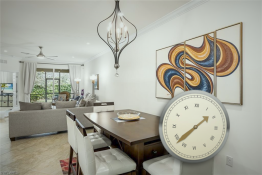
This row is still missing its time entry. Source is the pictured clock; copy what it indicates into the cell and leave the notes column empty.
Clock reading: 1:38
